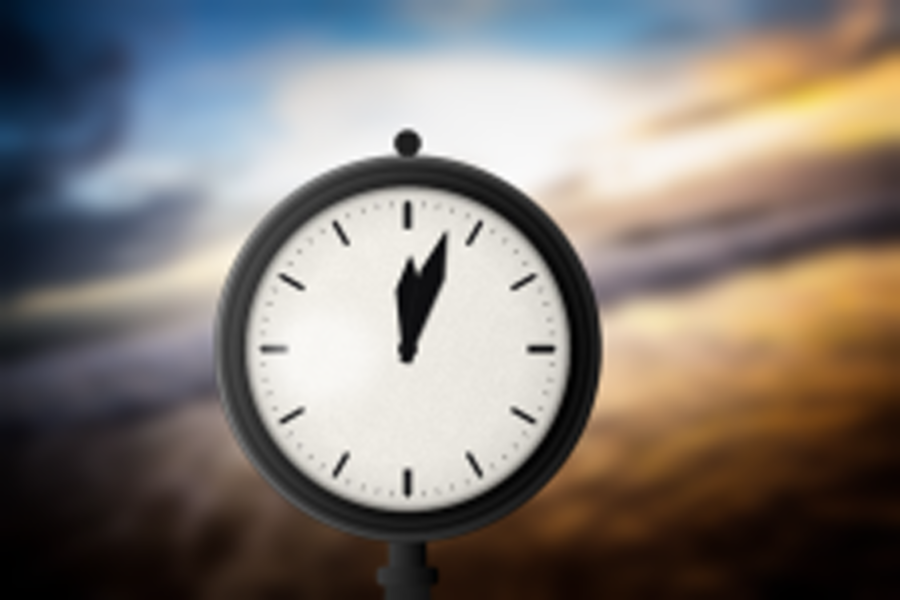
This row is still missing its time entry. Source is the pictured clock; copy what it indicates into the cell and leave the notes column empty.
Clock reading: 12:03
